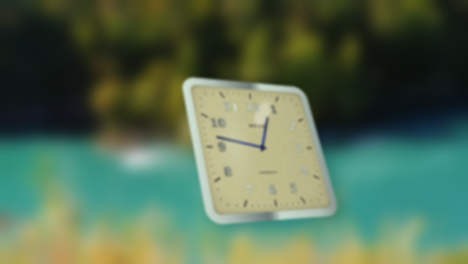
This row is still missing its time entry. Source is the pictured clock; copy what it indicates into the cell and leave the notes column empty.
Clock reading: 12:47
